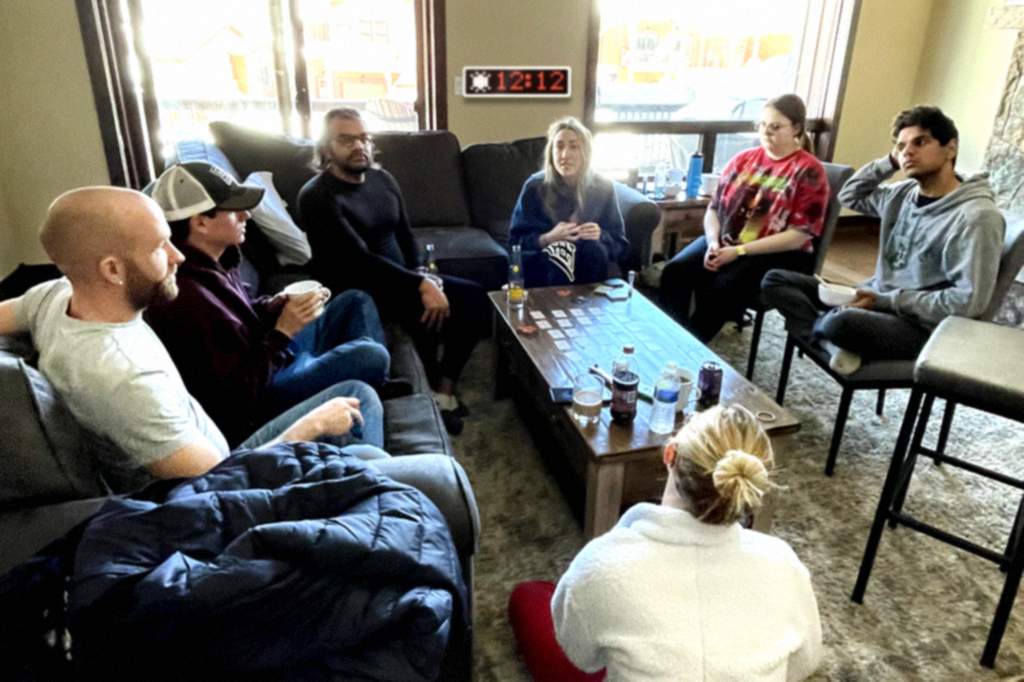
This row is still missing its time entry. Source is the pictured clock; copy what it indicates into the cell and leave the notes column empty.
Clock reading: 12:12
